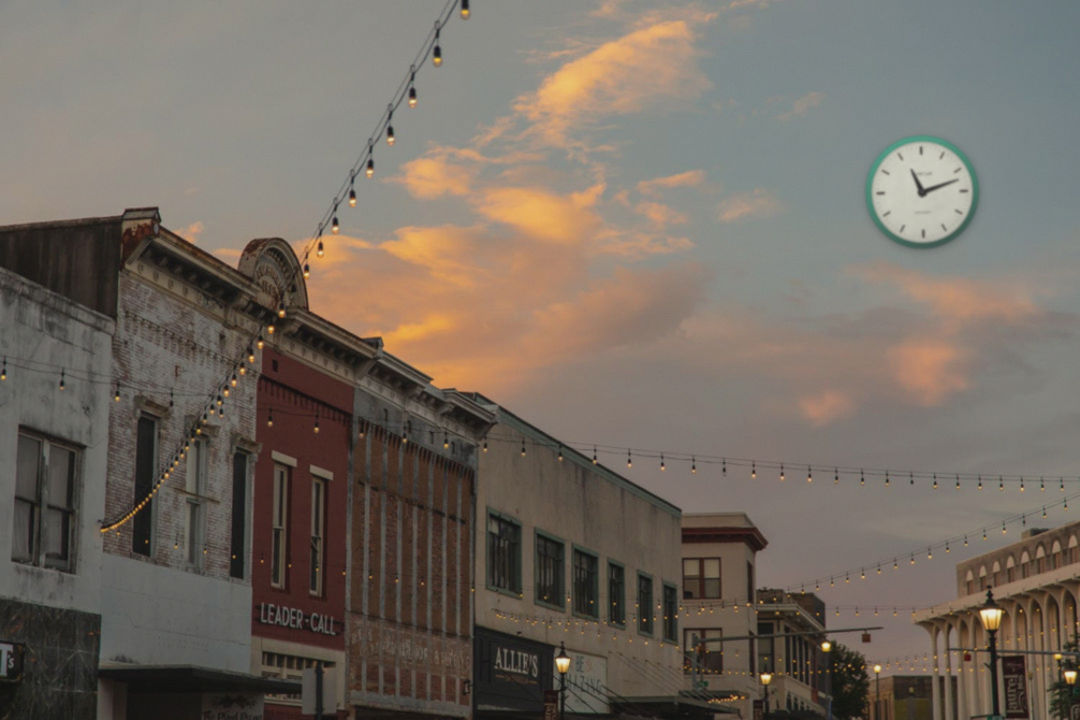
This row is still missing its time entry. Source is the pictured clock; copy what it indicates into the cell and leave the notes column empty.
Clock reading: 11:12
